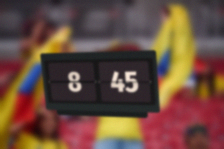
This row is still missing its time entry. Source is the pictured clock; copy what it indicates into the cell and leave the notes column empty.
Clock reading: 8:45
